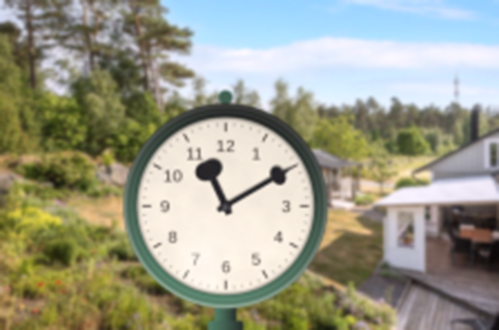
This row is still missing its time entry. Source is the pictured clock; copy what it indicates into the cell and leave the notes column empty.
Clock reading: 11:10
